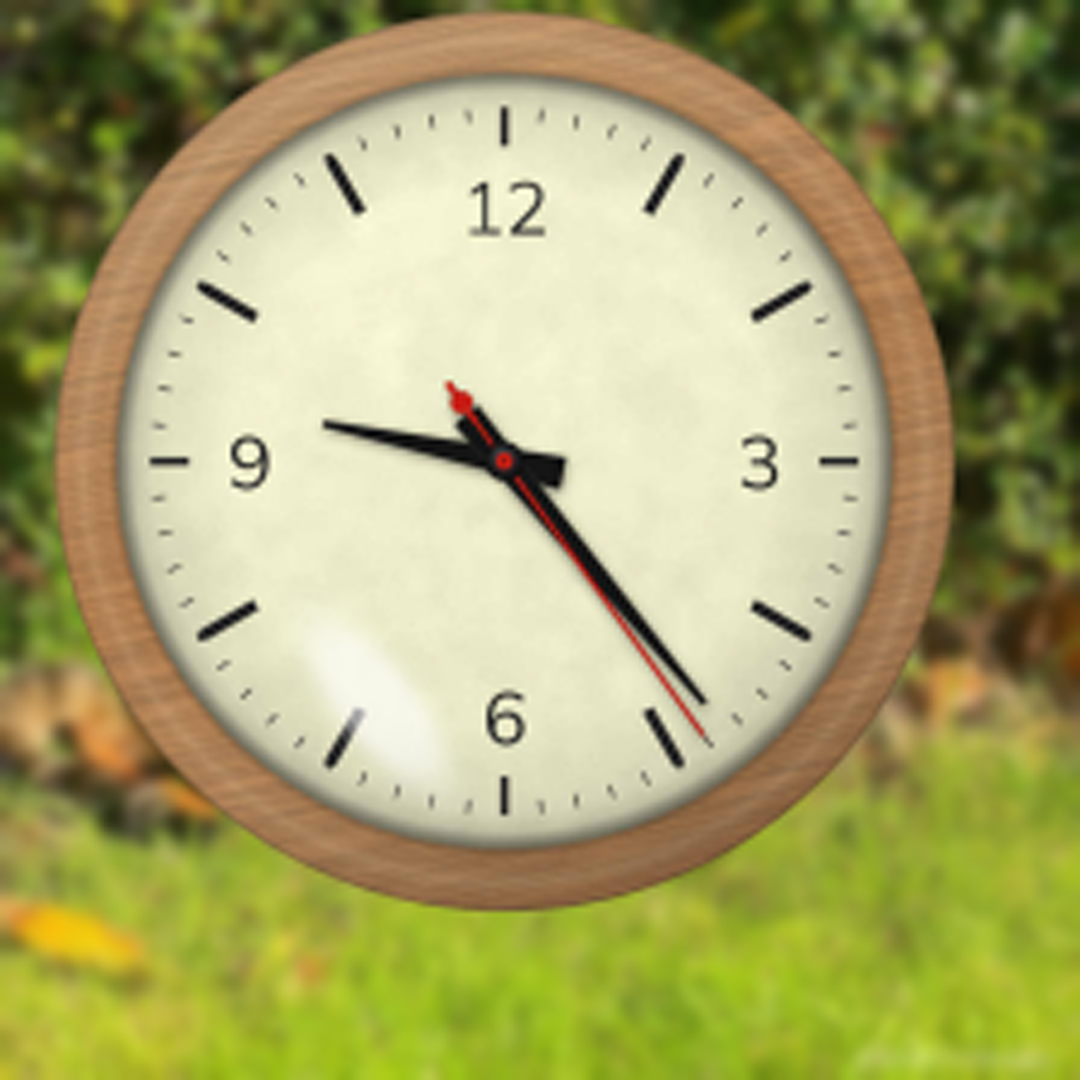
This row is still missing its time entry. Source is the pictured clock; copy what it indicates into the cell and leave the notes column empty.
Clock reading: 9:23:24
